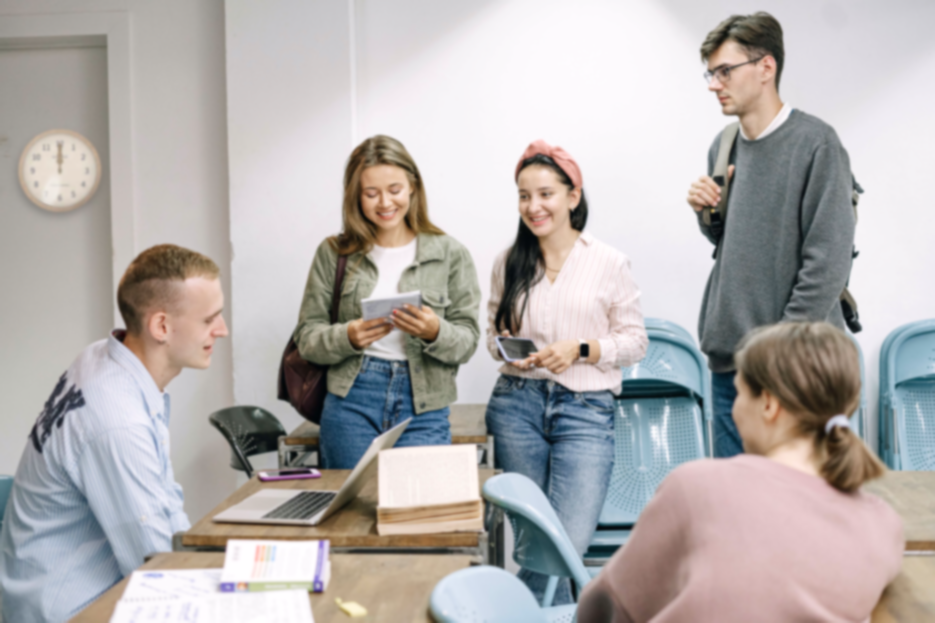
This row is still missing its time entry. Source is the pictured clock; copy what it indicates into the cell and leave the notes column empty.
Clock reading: 12:00
